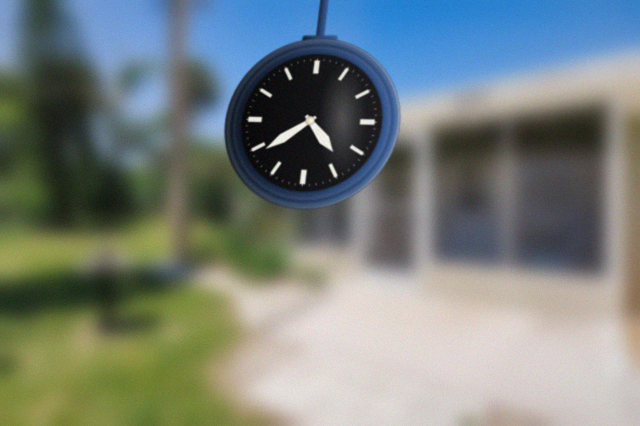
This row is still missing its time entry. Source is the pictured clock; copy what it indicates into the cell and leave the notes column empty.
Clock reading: 4:39
